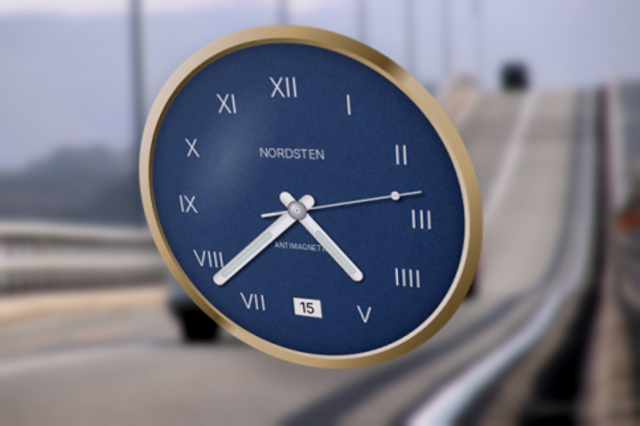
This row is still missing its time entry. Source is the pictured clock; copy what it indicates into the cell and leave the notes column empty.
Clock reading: 4:38:13
